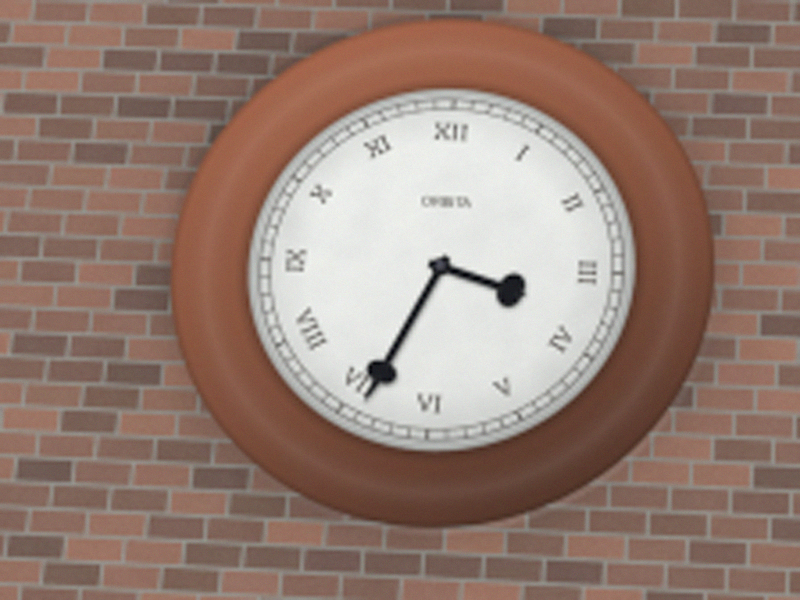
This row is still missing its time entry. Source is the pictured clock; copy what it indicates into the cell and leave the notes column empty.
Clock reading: 3:34
